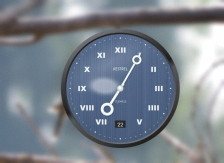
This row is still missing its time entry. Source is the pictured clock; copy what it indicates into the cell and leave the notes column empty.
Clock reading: 7:05
